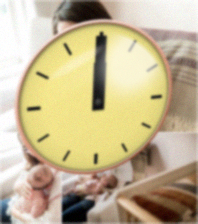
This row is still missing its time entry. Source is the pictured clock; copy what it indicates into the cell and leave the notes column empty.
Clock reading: 12:00
